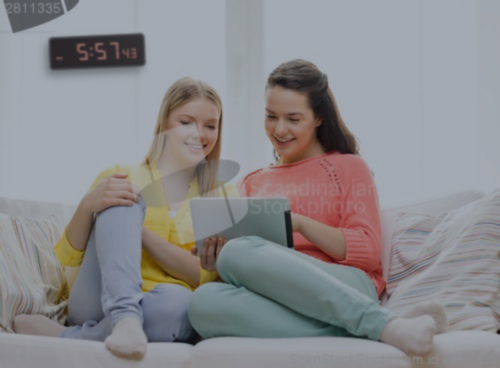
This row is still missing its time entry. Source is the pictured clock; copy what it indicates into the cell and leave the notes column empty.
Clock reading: 5:57
